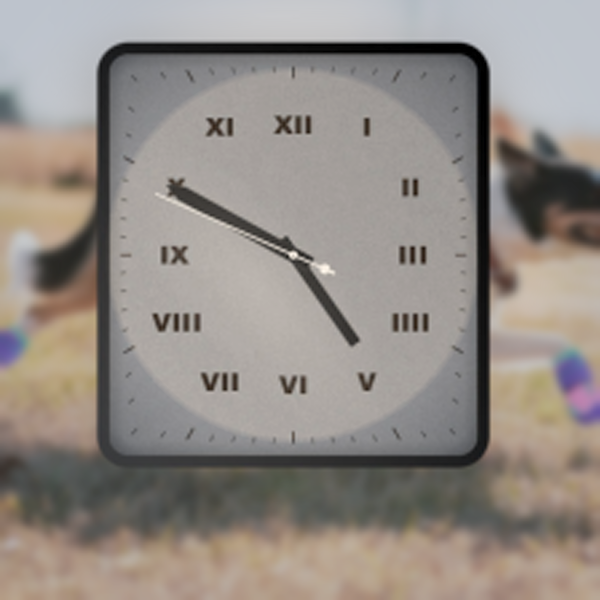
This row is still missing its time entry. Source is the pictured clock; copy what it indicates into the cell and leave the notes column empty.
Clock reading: 4:49:49
